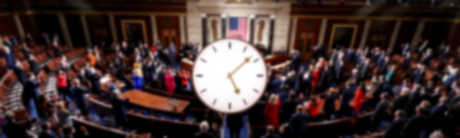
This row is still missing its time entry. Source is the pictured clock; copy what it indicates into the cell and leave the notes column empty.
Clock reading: 5:08
